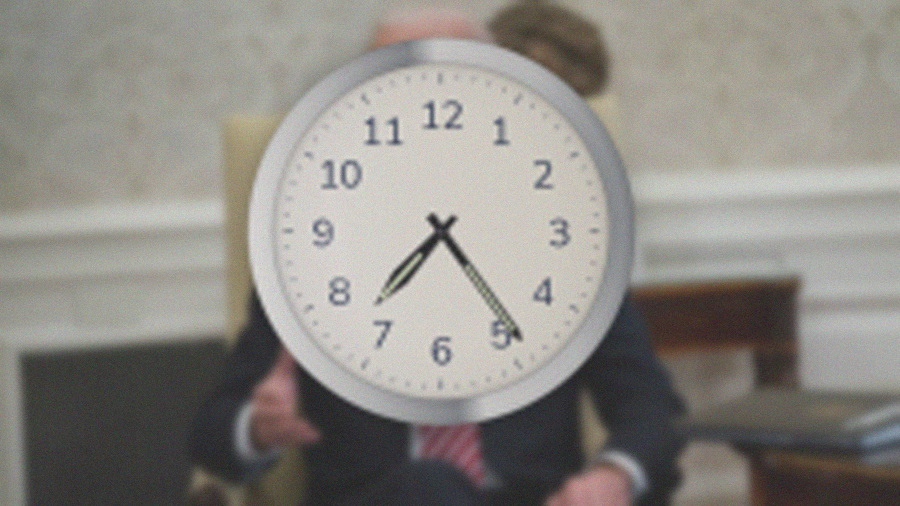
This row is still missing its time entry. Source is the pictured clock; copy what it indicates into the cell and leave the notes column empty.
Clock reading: 7:24
